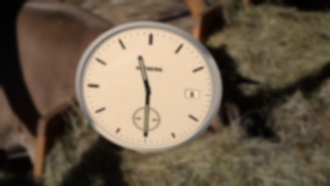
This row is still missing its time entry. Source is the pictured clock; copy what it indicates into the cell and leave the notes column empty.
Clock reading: 11:30
